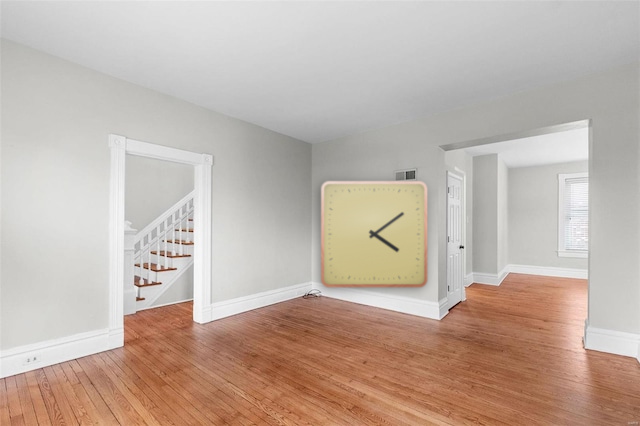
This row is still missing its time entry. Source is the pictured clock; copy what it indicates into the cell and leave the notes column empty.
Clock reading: 4:09
